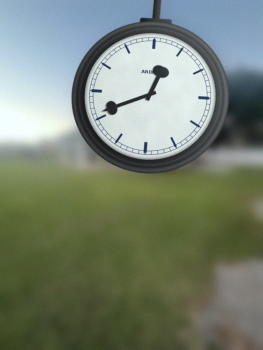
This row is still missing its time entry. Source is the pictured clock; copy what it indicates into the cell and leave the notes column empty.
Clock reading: 12:41
